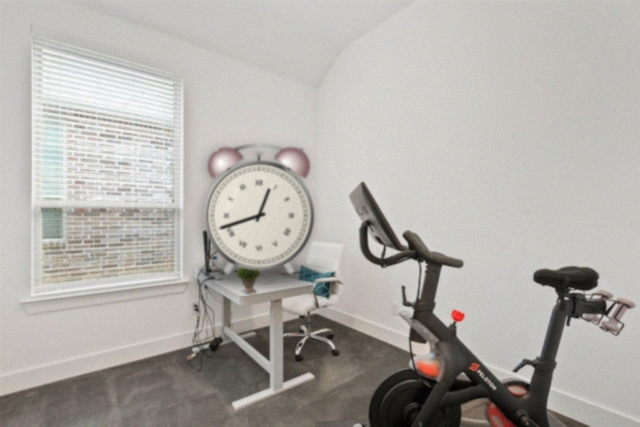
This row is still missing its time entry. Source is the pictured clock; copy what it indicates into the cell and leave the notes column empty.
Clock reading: 12:42
